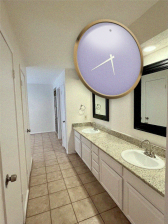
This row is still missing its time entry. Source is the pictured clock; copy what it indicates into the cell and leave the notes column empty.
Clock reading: 5:40
